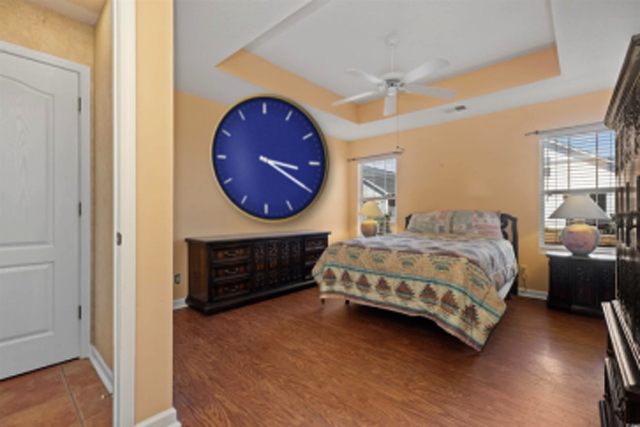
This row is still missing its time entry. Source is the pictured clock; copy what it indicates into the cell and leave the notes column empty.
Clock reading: 3:20
